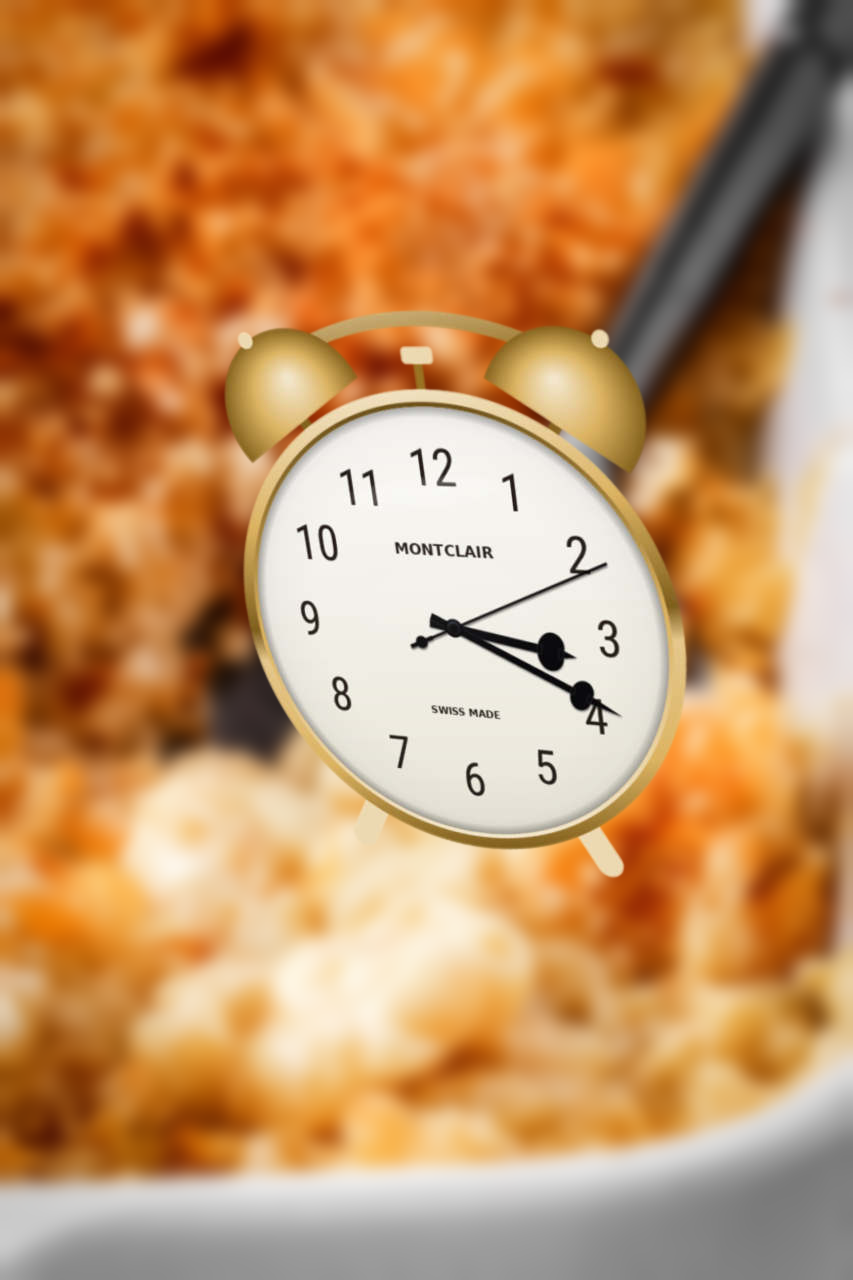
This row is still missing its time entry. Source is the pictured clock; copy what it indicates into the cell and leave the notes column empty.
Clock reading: 3:19:11
